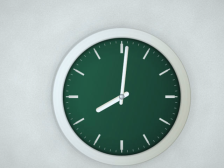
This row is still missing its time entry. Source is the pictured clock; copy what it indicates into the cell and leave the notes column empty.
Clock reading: 8:01
